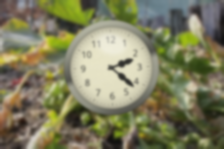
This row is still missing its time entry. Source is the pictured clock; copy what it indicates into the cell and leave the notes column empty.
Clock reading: 2:22
